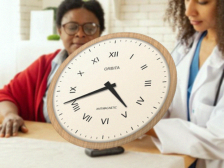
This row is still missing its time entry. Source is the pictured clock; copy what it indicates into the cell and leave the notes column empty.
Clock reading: 4:42
